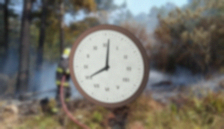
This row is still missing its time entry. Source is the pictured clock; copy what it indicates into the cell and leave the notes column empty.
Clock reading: 8:01
